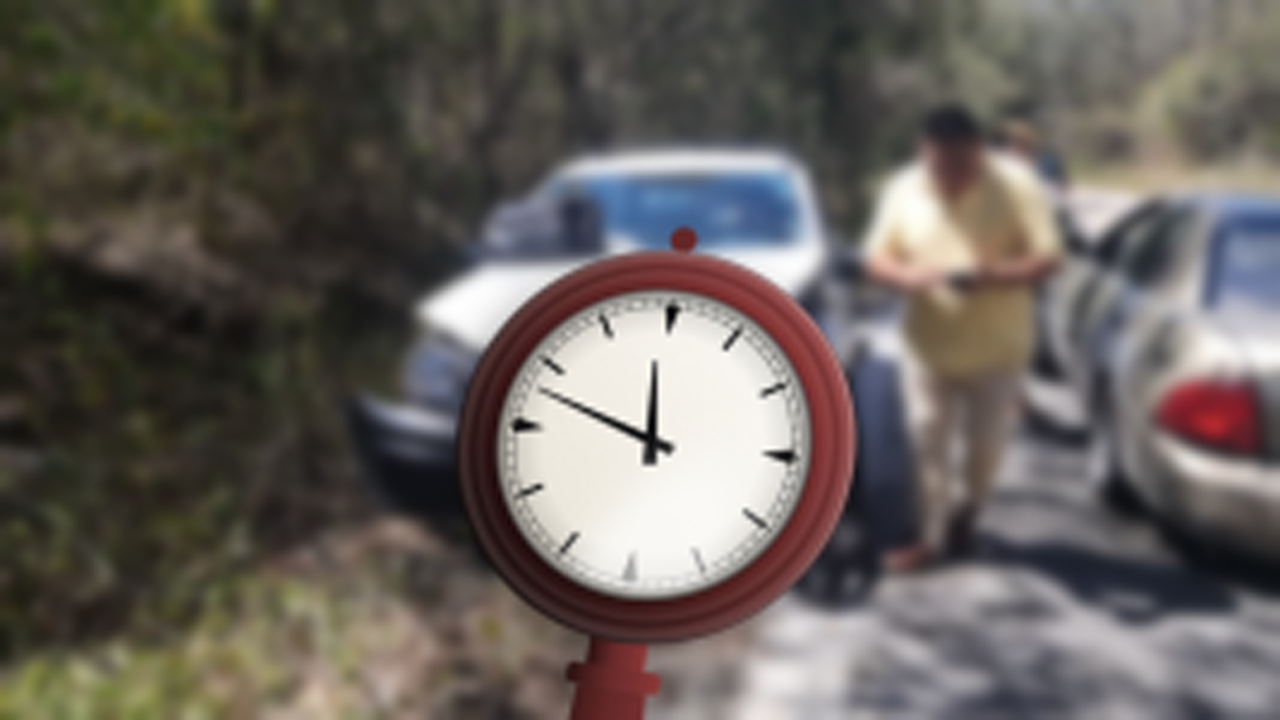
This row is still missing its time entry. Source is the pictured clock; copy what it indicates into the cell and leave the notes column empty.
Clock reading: 11:48
